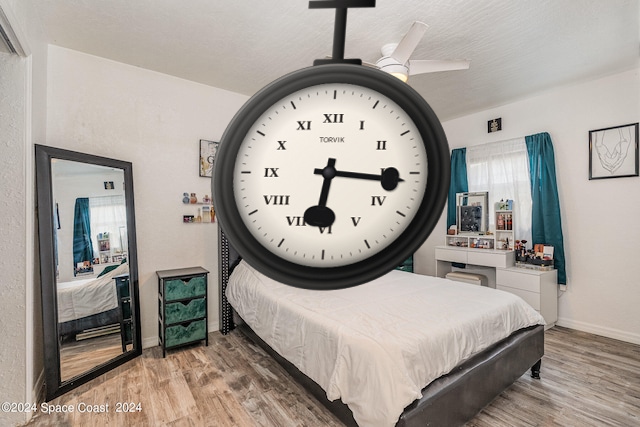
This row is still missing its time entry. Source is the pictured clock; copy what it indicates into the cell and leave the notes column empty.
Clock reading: 6:16
